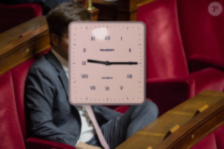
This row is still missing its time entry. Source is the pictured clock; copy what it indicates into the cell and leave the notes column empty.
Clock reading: 9:15
